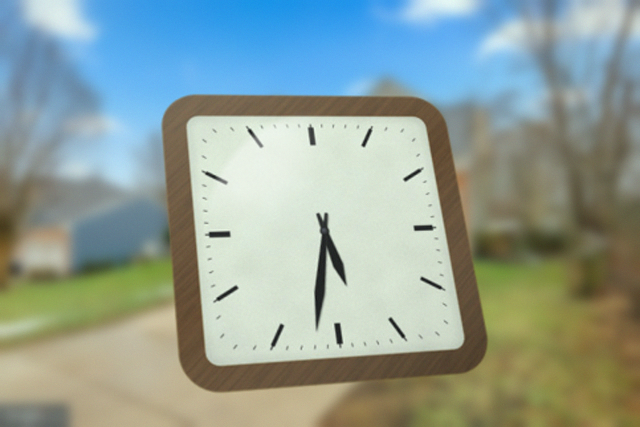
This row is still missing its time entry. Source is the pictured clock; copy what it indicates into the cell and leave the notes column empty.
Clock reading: 5:32
